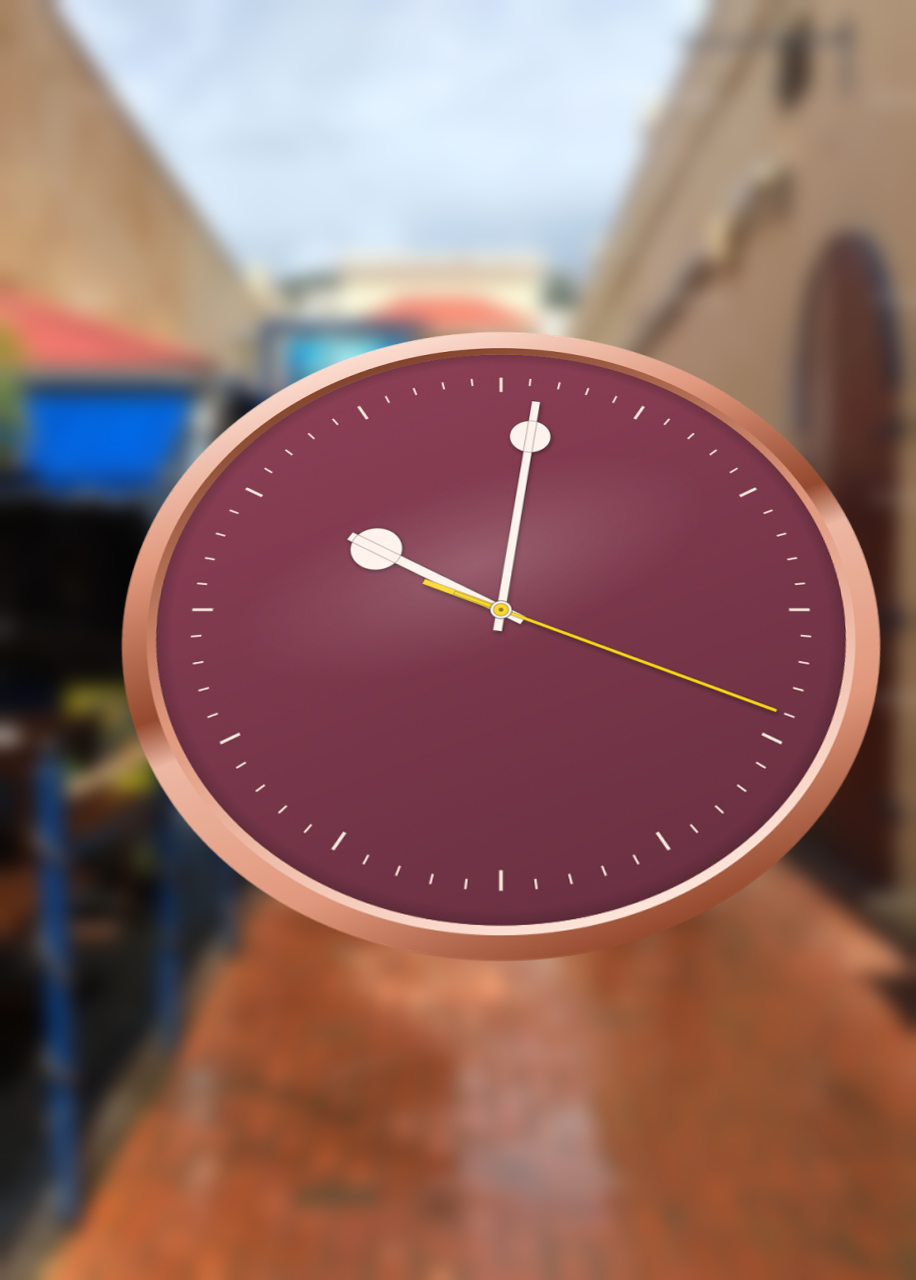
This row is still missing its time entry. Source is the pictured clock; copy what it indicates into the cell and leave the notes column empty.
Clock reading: 10:01:19
